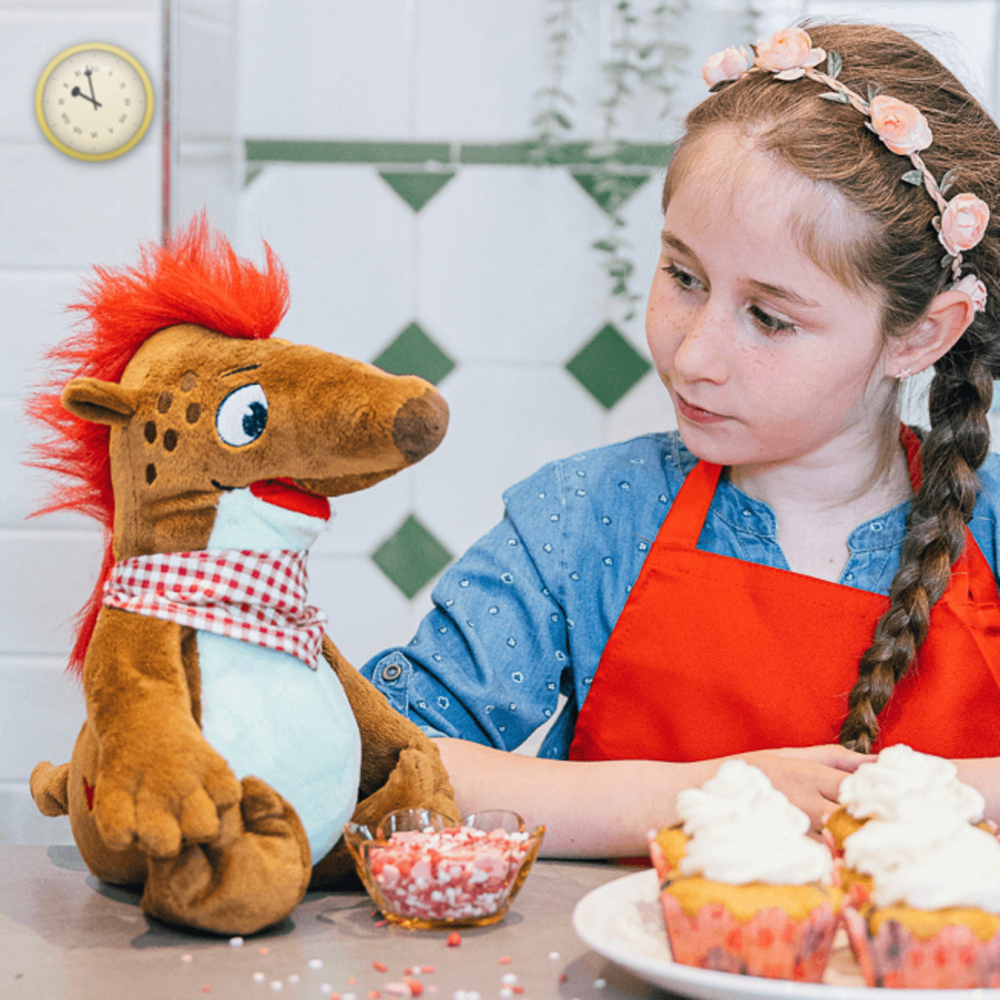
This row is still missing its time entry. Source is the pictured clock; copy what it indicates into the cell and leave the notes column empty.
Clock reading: 9:58
